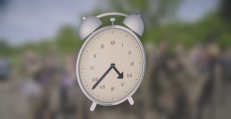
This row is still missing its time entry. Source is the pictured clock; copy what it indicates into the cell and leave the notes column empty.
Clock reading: 4:38
